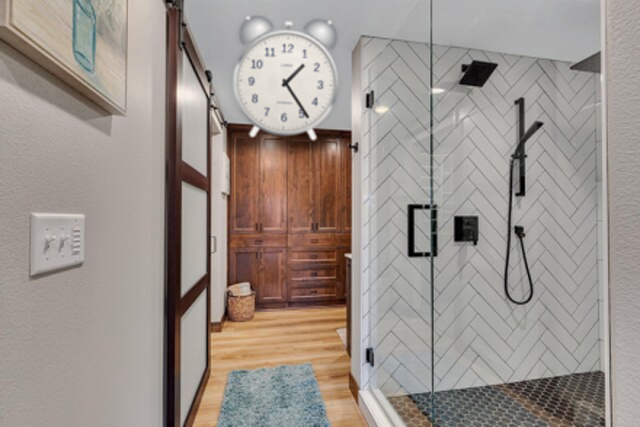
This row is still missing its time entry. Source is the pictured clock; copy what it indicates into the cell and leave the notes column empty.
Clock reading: 1:24
